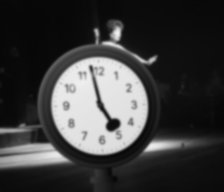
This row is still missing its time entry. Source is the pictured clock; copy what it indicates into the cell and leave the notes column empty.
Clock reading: 4:58
